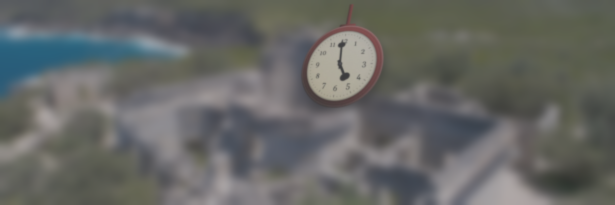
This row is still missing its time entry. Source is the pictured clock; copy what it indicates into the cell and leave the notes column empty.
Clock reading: 4:59
